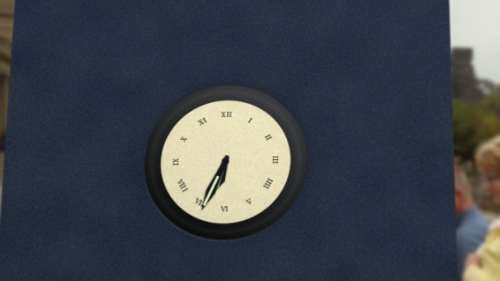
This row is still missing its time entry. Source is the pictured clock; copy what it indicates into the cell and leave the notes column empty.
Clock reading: 6:34
